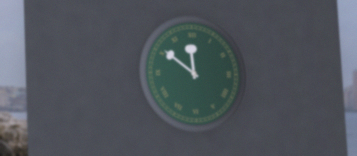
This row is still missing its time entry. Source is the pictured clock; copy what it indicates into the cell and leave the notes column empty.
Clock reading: 11:51
